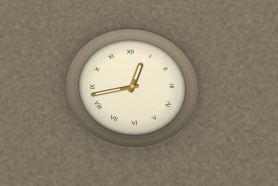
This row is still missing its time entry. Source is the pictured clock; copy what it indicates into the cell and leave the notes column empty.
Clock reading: 12:43
